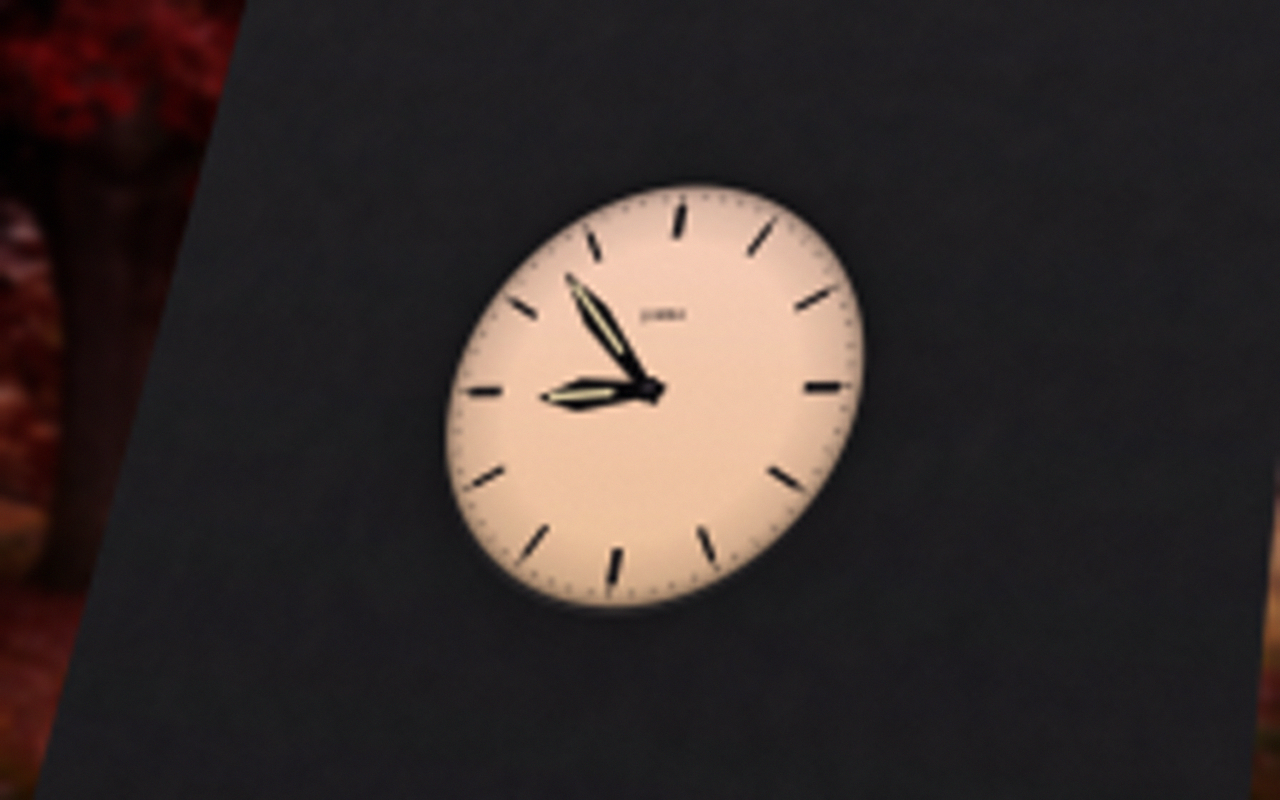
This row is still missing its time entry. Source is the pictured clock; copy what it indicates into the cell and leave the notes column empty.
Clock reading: 8:53
